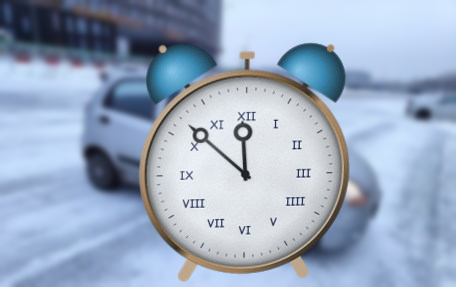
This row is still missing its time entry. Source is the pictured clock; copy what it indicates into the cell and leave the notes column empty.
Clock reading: 11:52
